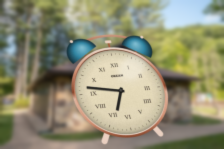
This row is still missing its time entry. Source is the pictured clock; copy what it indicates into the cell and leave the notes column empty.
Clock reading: 6:47
